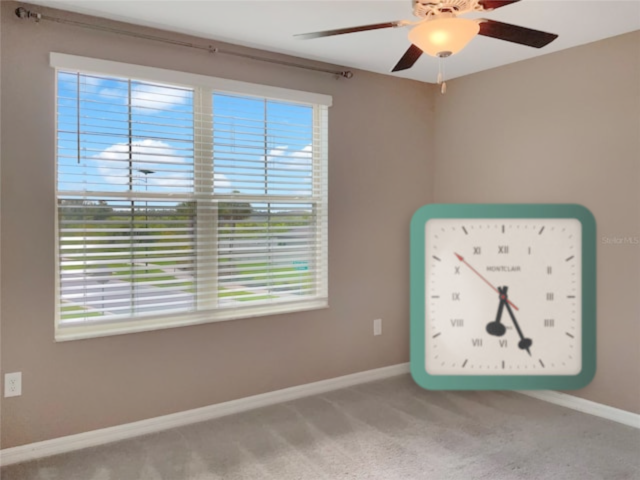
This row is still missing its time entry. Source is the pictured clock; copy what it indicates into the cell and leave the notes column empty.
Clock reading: 6:25:52
